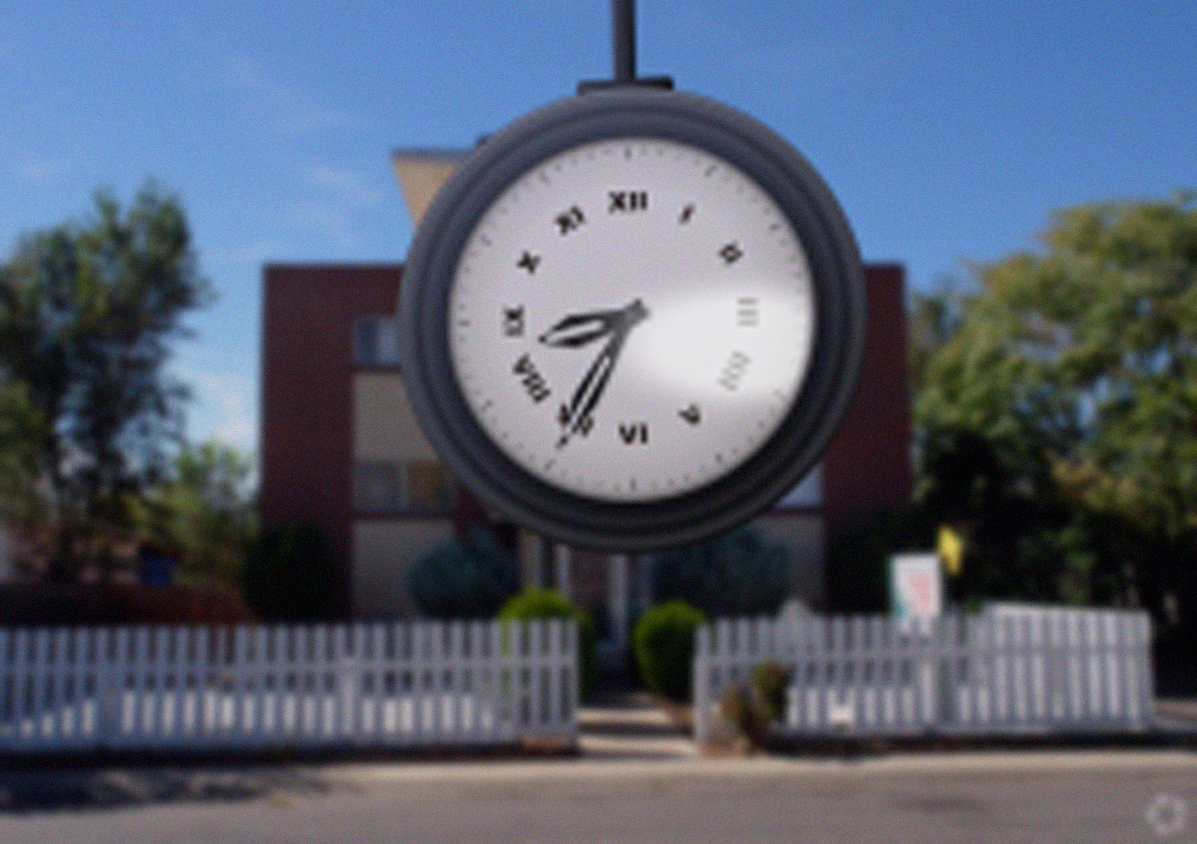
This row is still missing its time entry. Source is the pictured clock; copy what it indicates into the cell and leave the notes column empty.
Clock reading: 8:35
